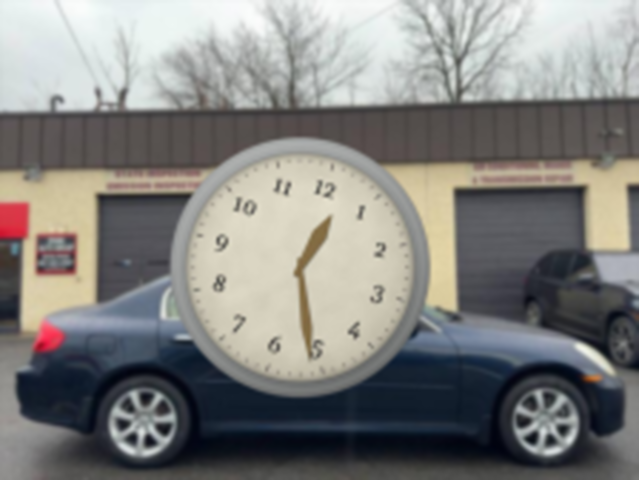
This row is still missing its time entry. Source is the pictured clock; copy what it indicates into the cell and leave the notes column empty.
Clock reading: 12:26
